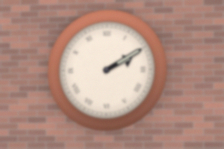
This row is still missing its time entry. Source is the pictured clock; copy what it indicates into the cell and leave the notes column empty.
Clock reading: 2:10
